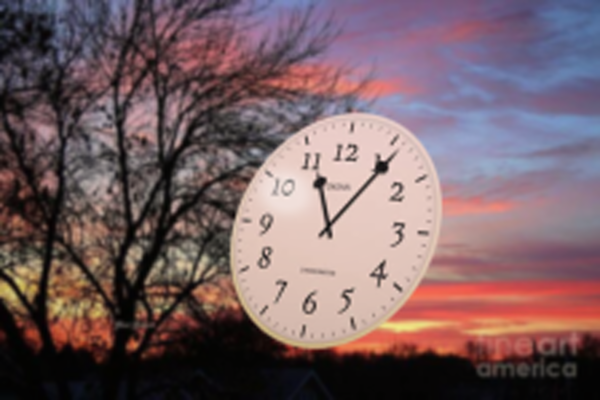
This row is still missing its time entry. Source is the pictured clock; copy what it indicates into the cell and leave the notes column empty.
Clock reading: 11:06
